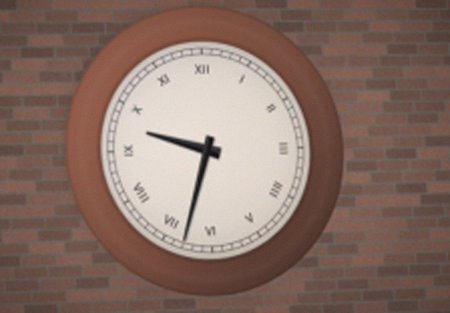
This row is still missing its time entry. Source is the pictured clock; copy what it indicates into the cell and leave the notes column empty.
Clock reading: 9:33
